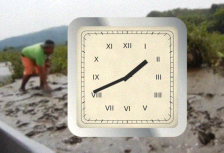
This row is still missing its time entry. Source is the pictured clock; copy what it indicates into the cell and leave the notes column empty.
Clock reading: 1:41
